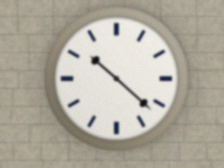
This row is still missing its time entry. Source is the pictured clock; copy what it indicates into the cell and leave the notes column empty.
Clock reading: 10:22
